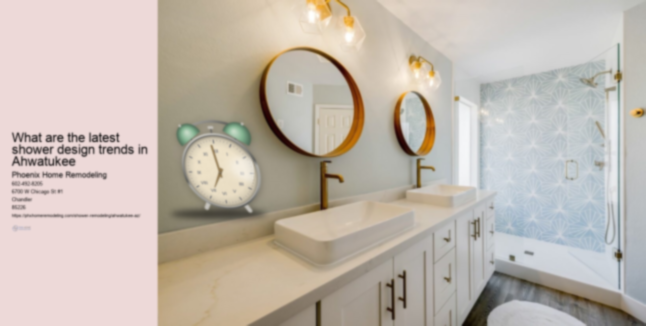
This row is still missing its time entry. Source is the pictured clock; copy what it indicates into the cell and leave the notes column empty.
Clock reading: 6:59
